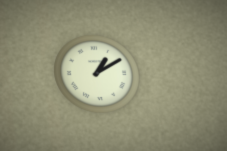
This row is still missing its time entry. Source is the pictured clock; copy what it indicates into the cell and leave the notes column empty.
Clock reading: 1:10
